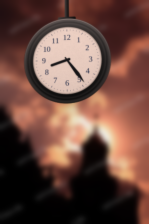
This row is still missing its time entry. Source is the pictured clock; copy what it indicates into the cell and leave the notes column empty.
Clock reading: 8:24
